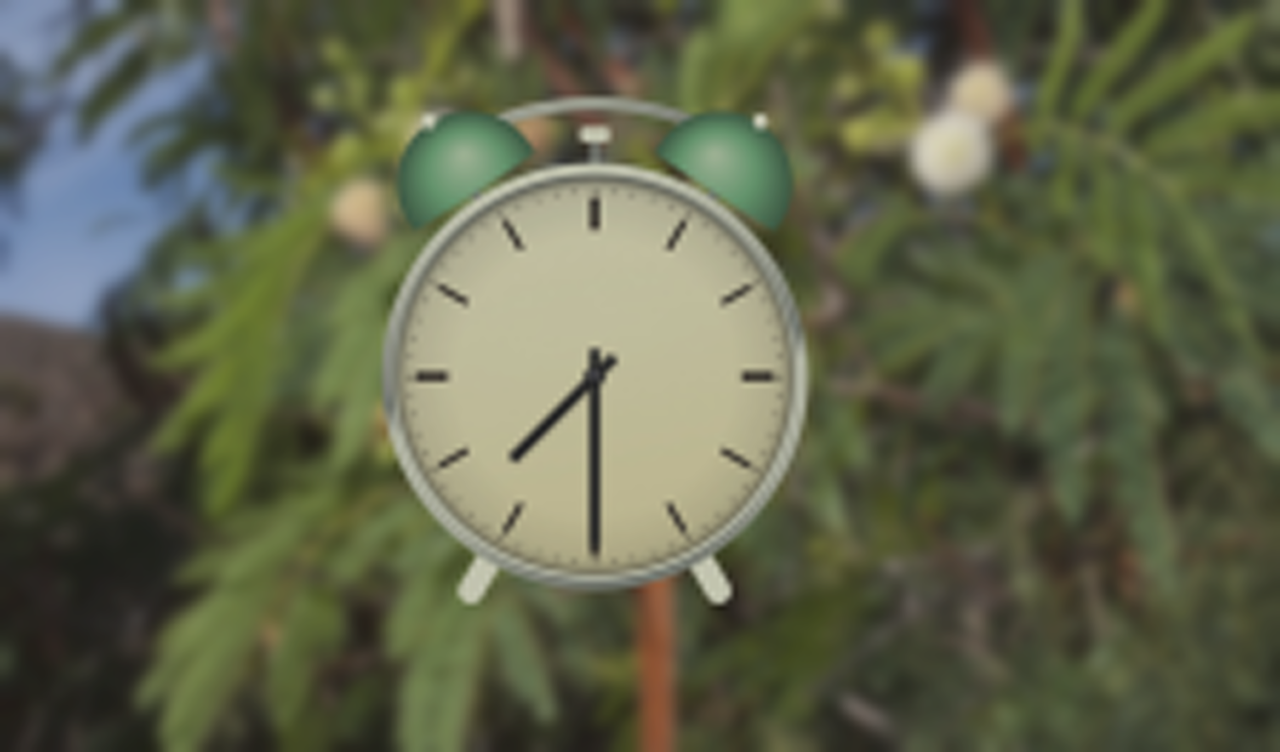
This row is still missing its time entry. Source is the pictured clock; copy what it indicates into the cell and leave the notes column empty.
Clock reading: 7:30
